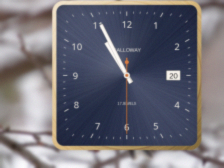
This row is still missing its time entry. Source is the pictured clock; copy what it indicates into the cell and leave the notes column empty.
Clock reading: 10:55:30
